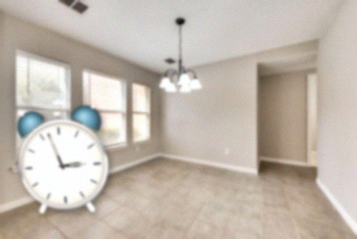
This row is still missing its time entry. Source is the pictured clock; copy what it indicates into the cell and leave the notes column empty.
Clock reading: 2:57
